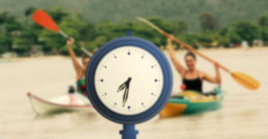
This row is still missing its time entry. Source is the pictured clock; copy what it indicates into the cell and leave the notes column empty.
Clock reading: 7:32
